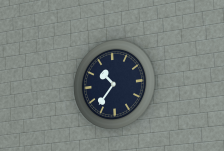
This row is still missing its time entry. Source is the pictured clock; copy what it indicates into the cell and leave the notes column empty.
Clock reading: 10:37
